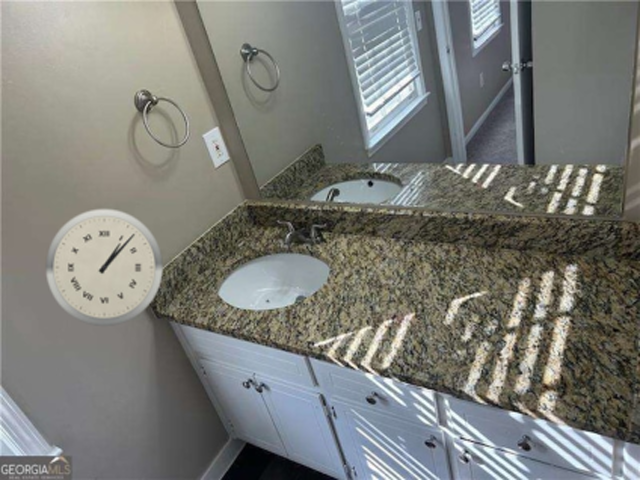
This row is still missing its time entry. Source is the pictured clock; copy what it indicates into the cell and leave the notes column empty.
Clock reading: 1:07
